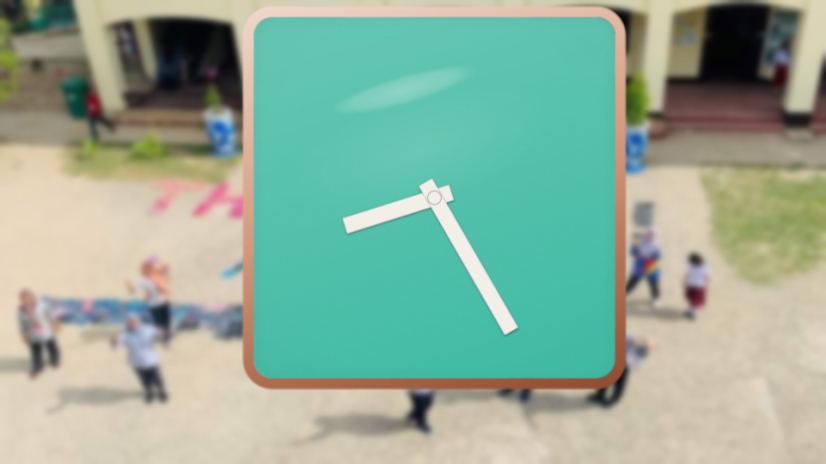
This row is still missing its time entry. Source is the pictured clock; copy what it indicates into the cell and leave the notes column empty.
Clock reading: 8:25
